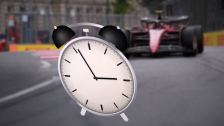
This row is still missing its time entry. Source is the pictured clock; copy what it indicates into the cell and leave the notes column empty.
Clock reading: 2:56
